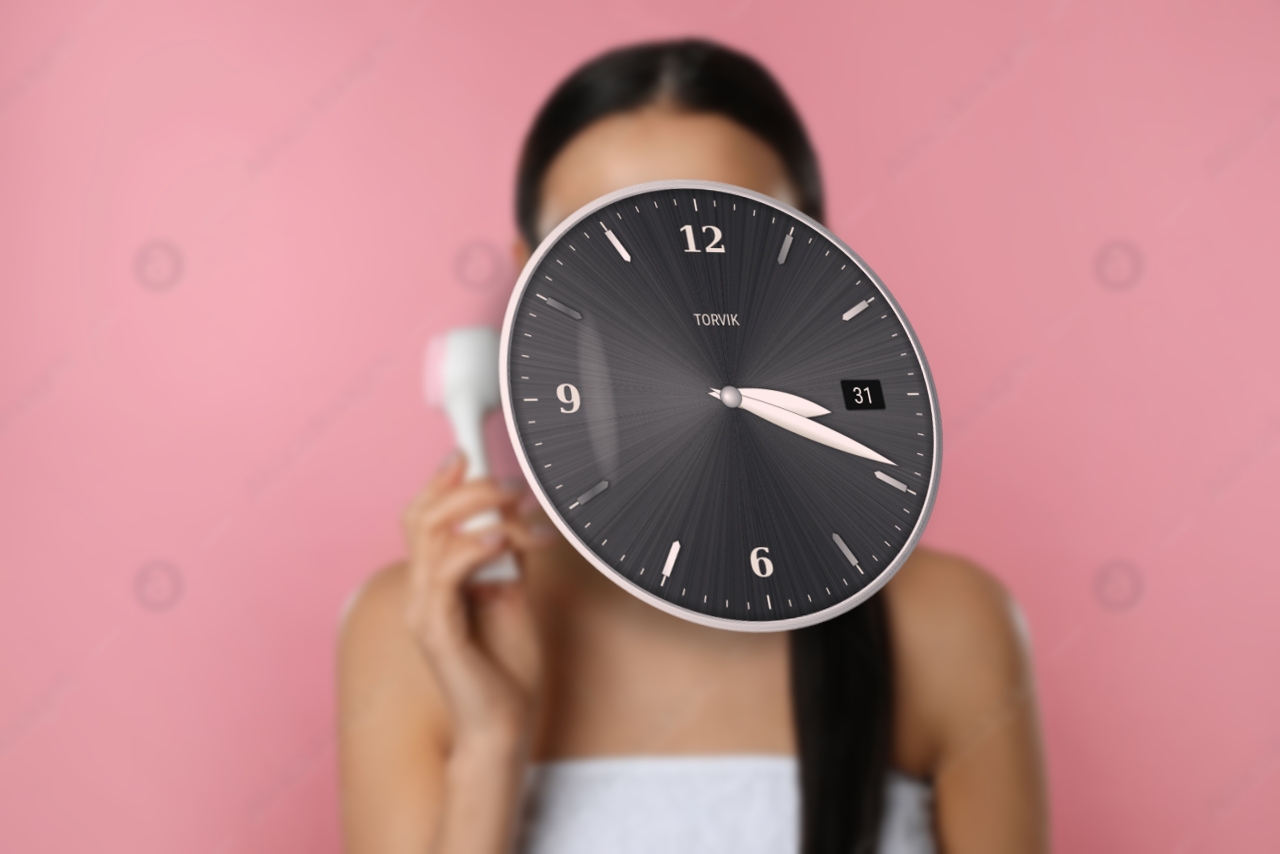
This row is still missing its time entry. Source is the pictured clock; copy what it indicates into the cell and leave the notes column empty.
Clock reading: 3:19
